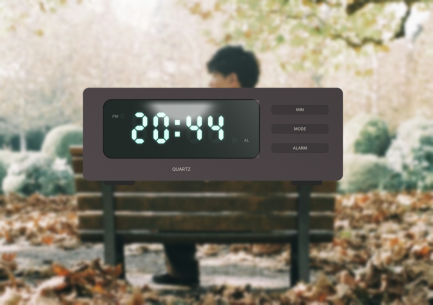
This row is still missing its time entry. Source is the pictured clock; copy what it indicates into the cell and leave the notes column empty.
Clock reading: 20:44
